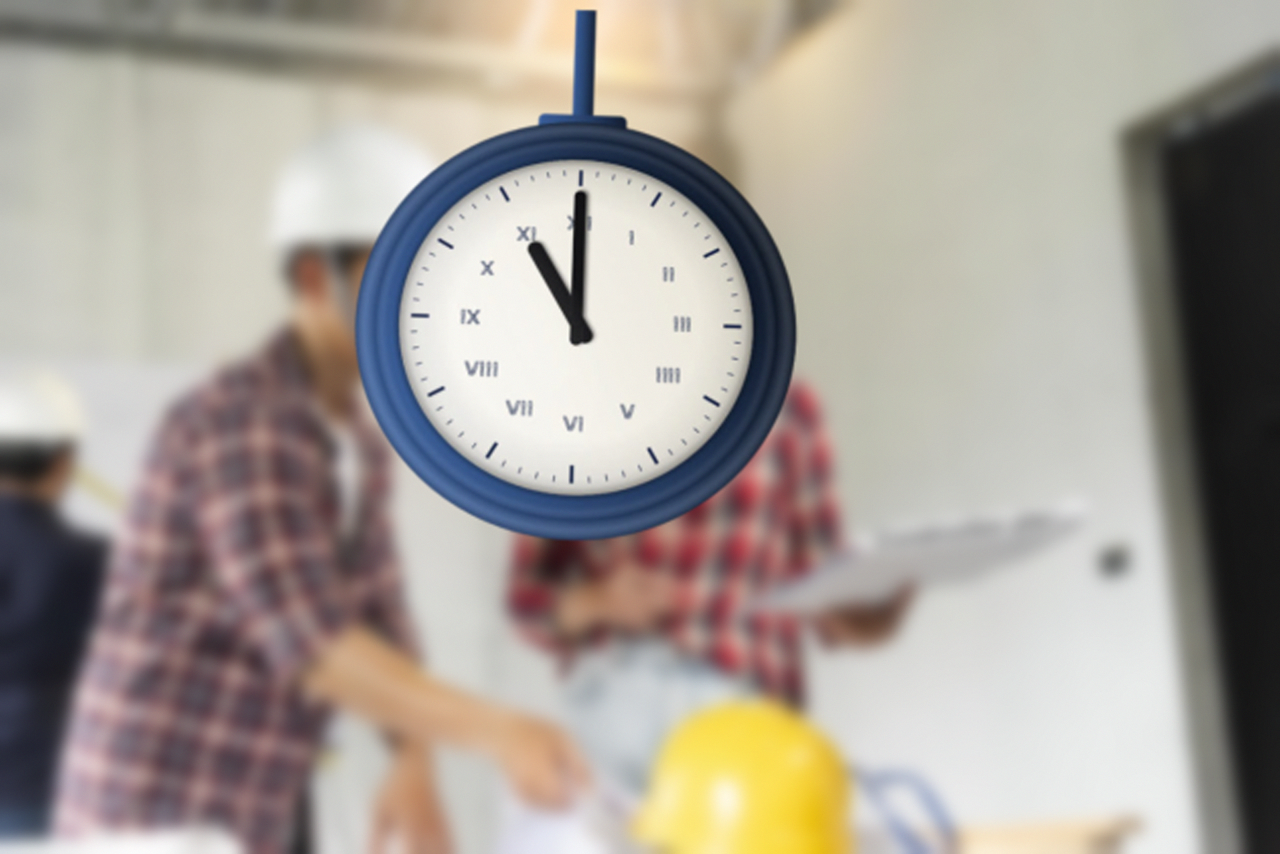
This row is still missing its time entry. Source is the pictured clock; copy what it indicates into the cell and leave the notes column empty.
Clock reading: 11:00
